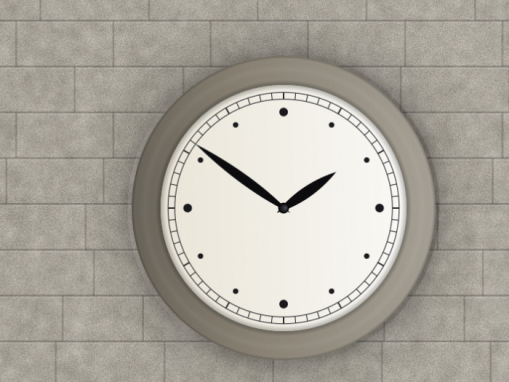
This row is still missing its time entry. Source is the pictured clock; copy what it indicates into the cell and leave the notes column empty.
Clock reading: 1:51
